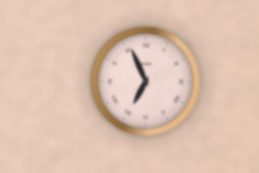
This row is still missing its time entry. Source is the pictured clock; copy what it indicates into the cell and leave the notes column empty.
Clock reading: 6:56
